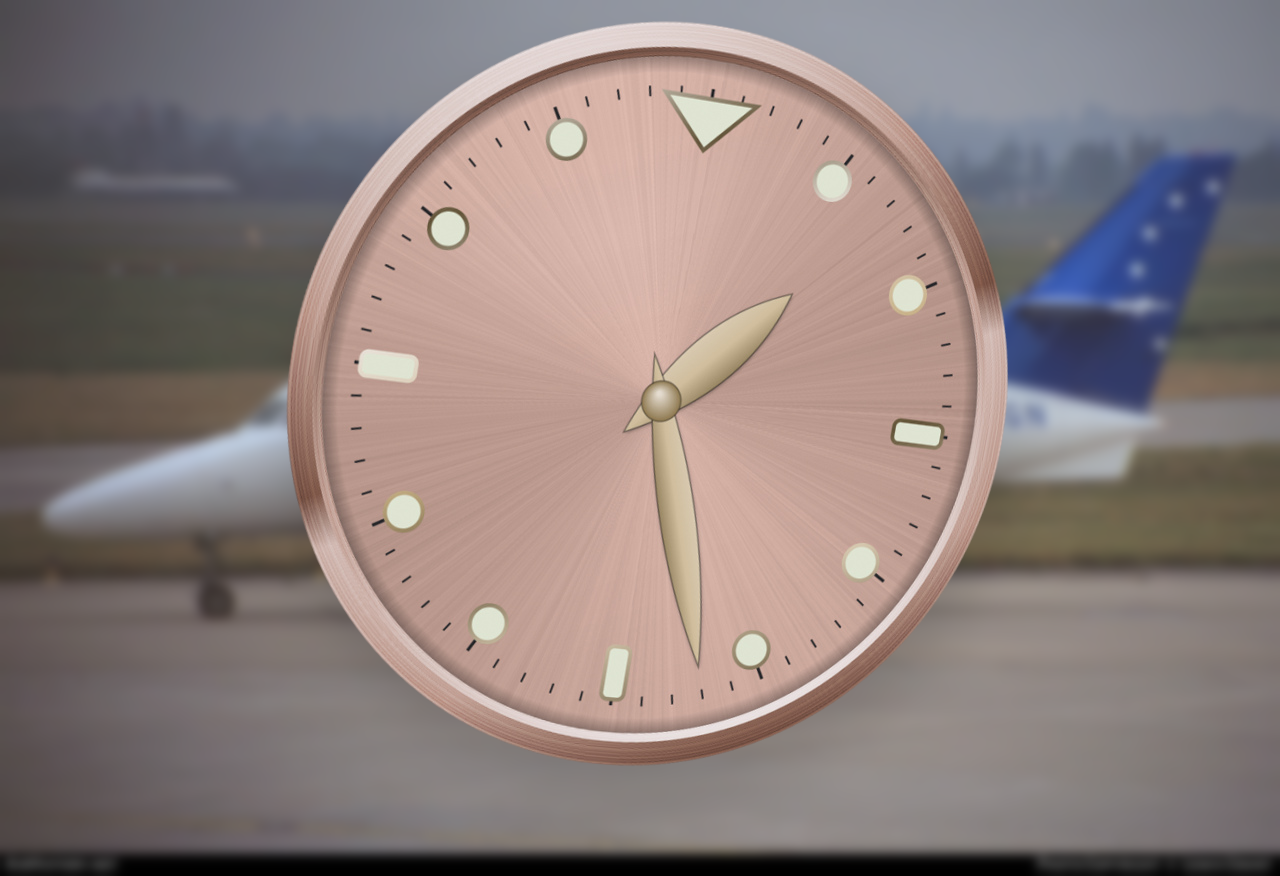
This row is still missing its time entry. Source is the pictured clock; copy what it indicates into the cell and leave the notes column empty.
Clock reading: 1:27
